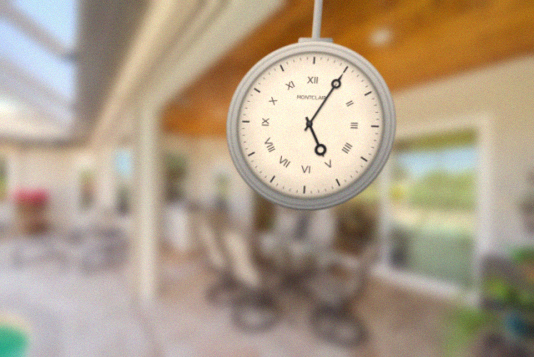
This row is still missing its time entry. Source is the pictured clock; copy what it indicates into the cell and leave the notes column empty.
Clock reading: 5:05
